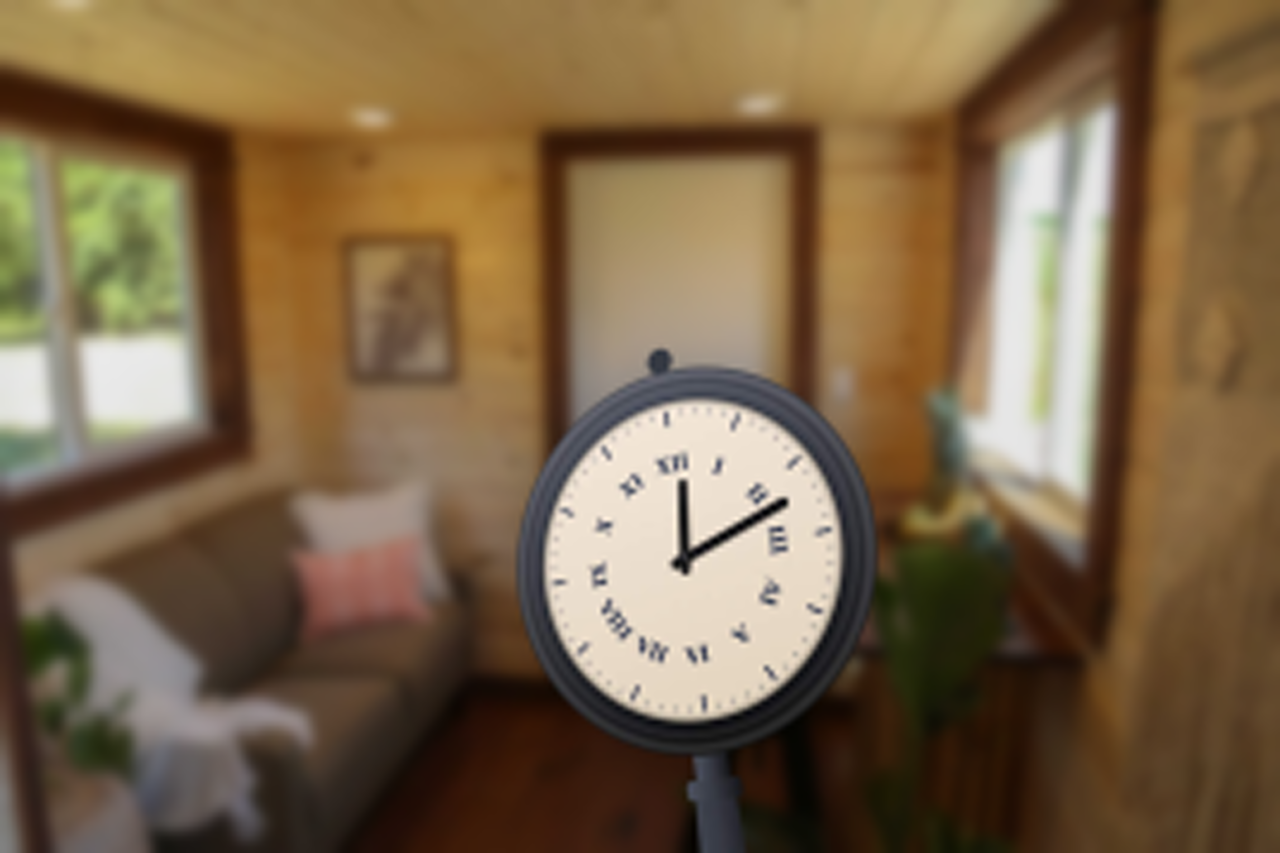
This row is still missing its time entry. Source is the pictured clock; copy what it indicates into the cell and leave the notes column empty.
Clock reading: 12:12
